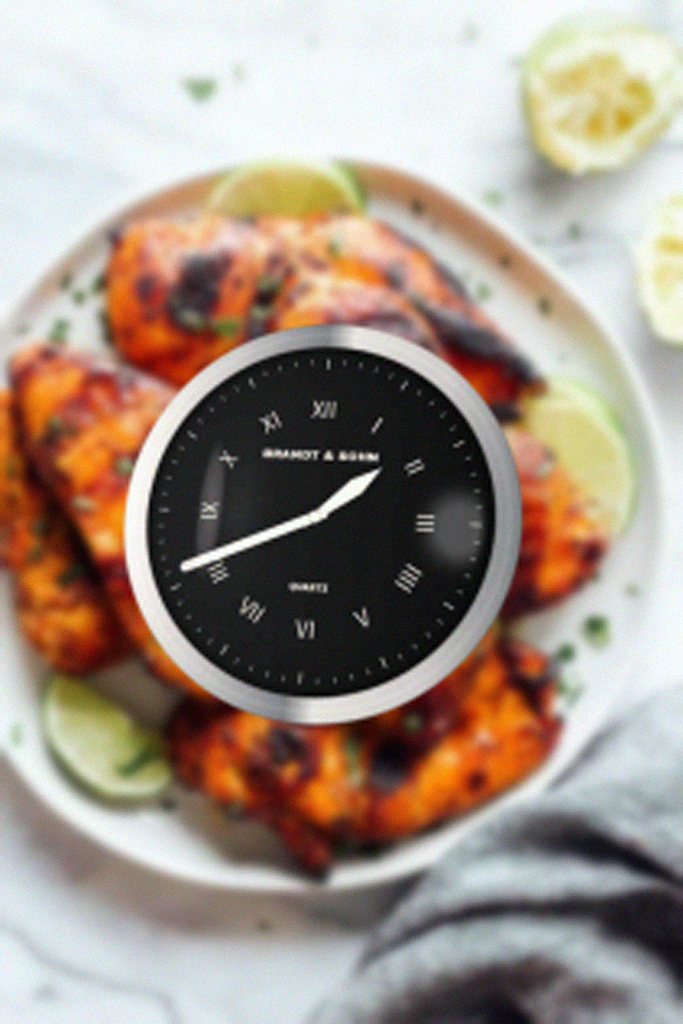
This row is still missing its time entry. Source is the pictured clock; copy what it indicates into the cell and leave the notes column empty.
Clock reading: 1:41
